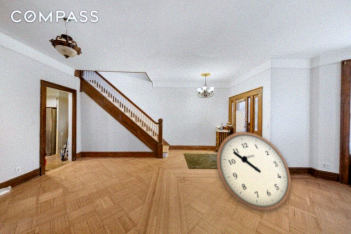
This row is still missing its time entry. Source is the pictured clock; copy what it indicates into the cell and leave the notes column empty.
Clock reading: 10:54
